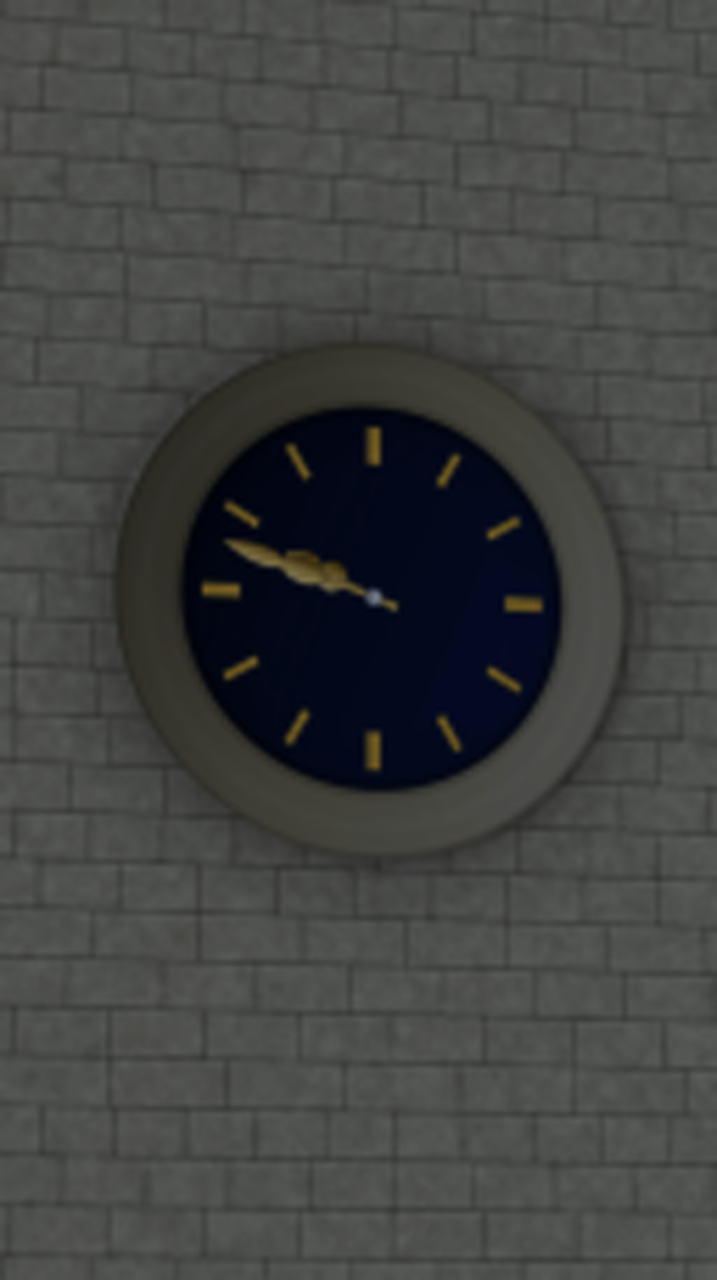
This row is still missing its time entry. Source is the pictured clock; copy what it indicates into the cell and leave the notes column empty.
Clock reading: 9:48
